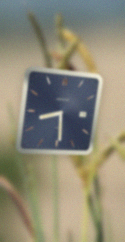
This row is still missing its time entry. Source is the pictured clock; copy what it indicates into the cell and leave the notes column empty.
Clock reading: 8:29
